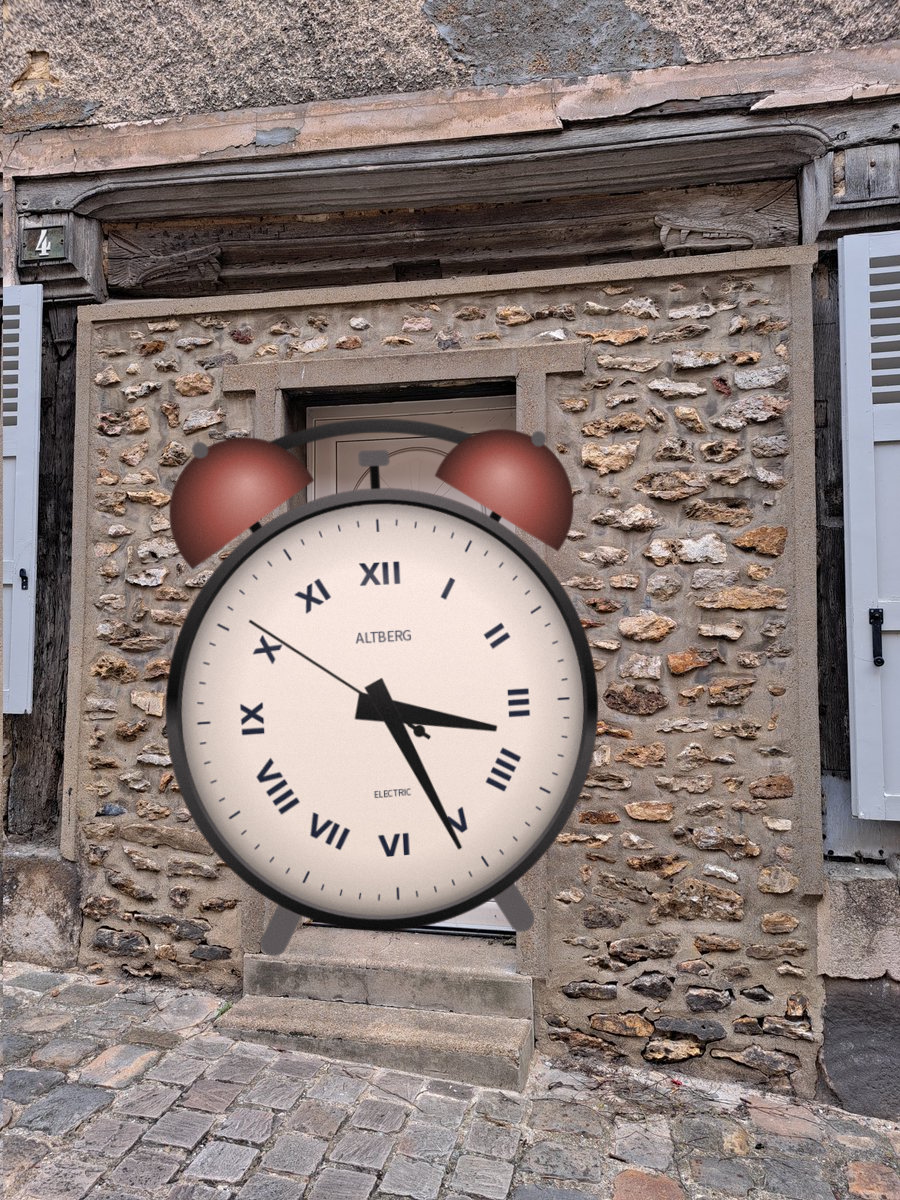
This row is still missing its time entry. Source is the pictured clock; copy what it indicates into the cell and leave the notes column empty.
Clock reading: 3:25:51
